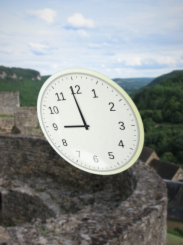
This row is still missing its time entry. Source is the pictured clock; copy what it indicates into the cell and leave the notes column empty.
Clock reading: 8:59
